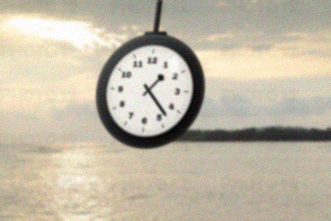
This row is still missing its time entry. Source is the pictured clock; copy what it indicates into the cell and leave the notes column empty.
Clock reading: 1:23
